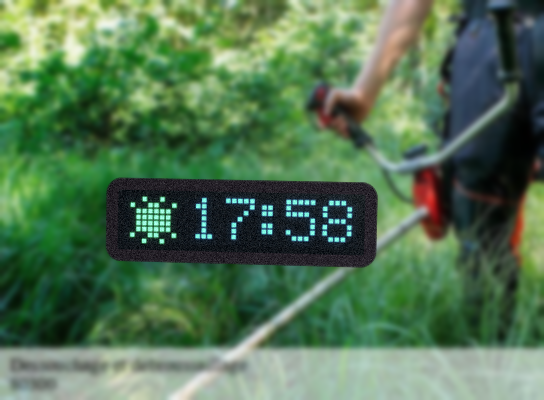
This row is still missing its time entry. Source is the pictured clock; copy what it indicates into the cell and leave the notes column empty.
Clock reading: 17:58
